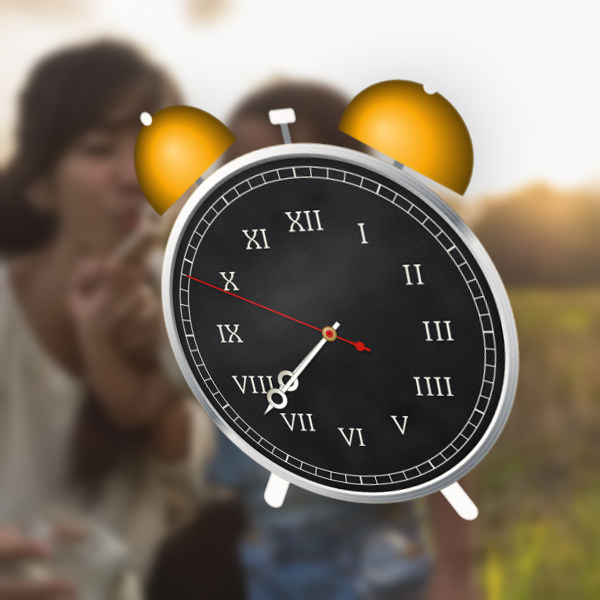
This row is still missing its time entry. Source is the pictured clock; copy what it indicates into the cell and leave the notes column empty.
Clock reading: 7:37:49
